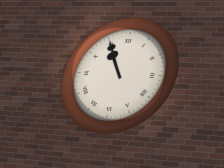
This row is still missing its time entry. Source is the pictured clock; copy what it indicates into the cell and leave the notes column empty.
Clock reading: 10:55
